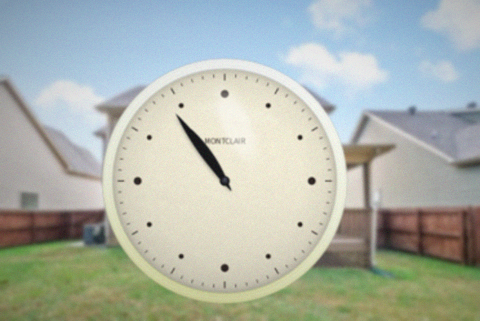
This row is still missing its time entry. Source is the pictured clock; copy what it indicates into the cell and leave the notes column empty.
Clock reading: 10:54
